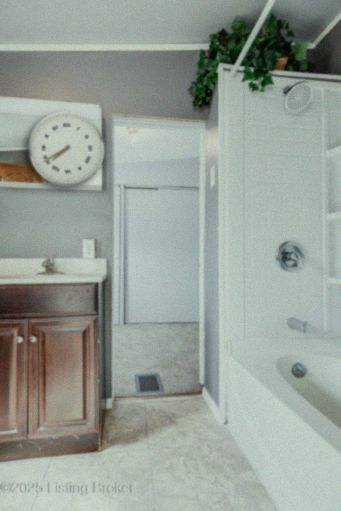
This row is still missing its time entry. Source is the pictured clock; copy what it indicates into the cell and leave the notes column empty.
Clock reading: 7:40
